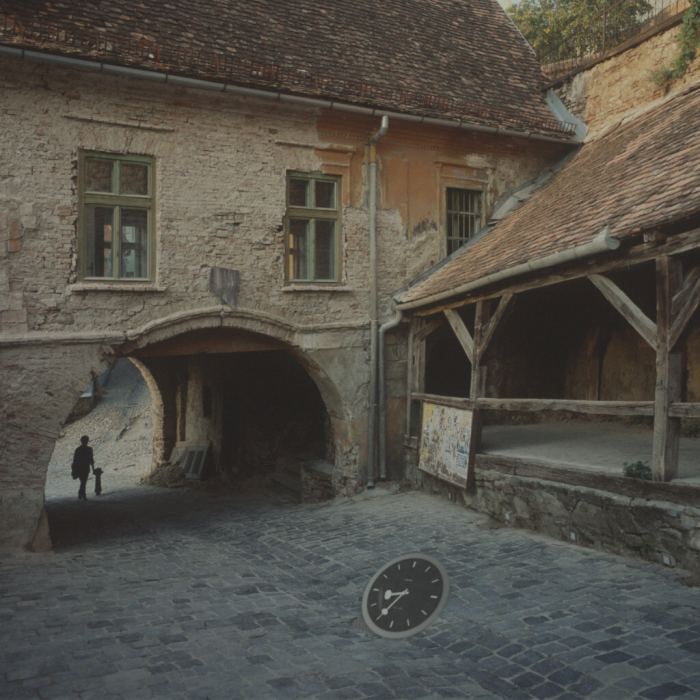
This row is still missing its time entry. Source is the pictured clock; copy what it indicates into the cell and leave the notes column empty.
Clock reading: 8:35
